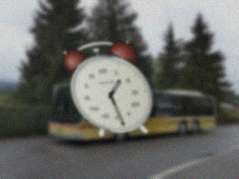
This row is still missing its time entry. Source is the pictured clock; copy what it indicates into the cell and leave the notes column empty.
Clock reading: 1:29
